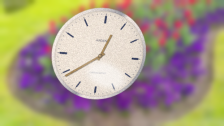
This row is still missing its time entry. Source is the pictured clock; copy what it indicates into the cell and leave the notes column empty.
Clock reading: 12:39
